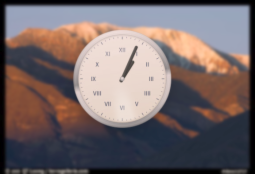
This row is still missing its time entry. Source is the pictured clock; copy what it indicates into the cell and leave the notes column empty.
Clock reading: 1:04
